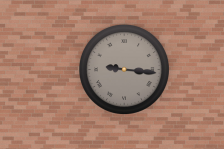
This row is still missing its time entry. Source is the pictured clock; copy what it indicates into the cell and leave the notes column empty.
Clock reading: 9:16
